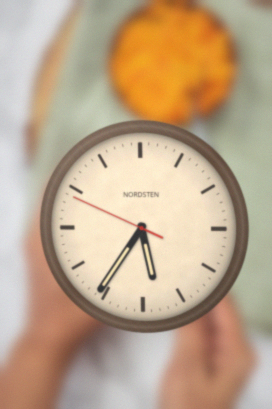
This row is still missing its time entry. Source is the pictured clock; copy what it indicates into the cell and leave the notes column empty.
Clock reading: 5:35:49
